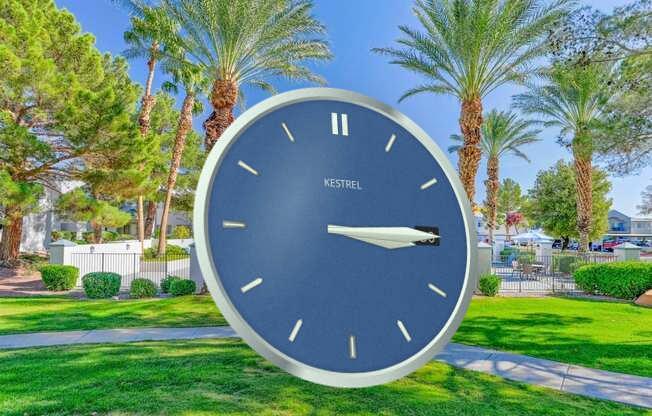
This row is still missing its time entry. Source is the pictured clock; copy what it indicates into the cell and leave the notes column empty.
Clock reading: 3:15
